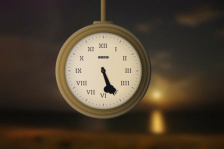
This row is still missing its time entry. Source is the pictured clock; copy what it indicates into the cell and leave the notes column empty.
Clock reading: 5:26
